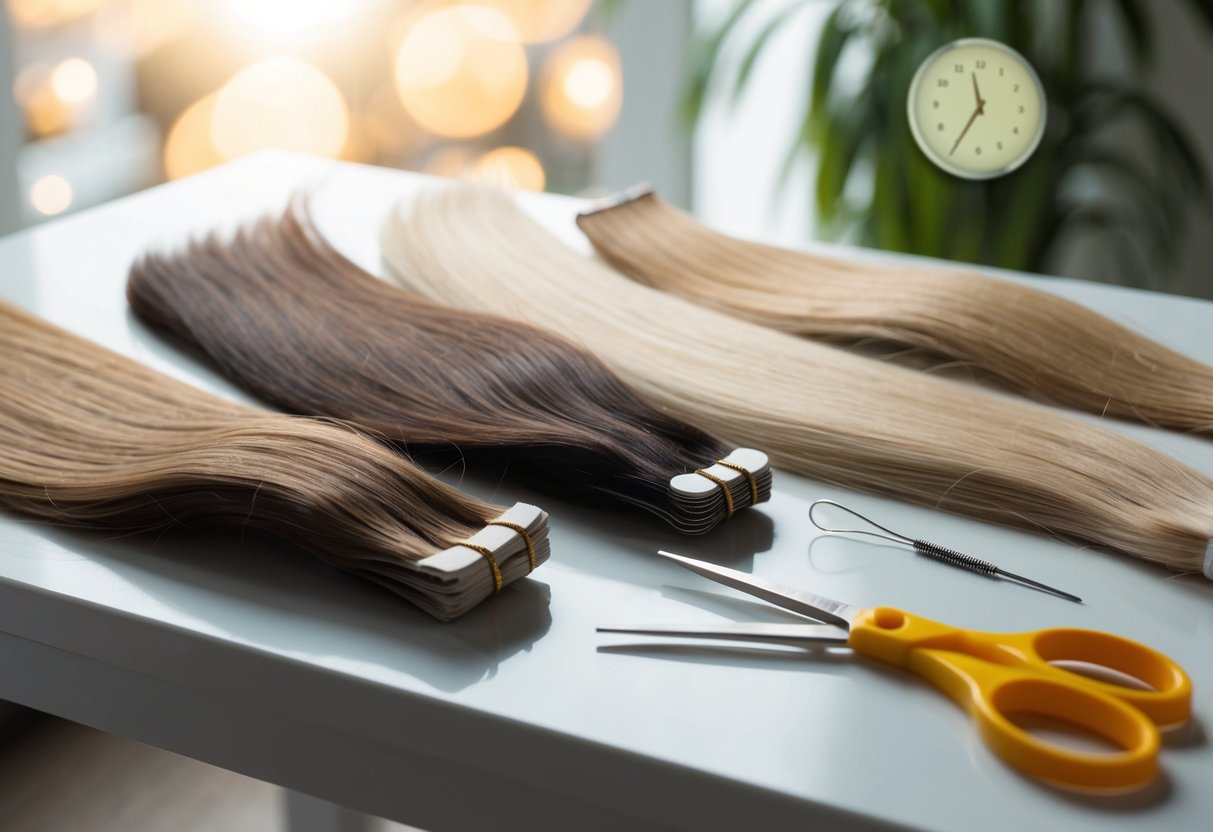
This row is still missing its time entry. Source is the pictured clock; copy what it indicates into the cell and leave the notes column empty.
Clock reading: 11:35
